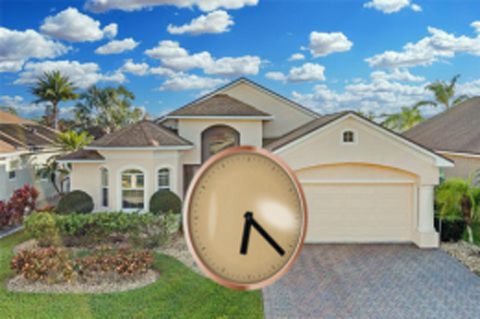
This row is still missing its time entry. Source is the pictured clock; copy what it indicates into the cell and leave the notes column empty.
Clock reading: 6:22
